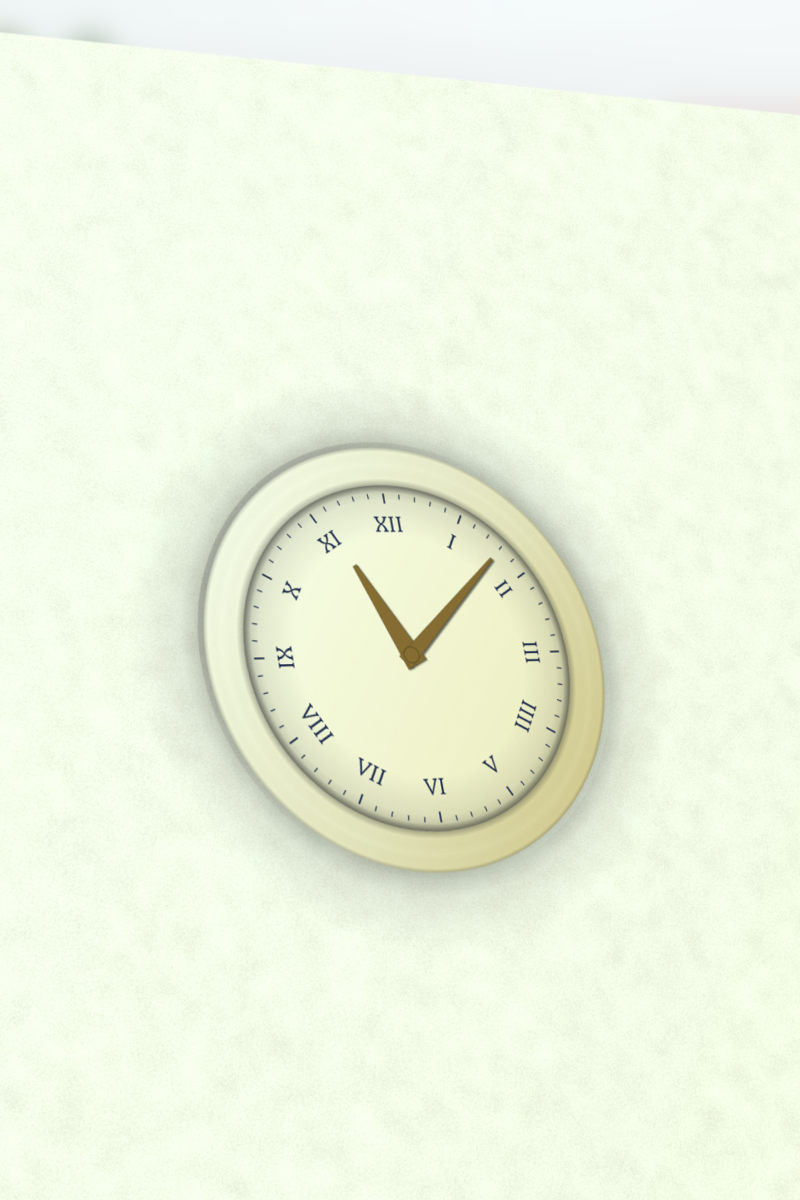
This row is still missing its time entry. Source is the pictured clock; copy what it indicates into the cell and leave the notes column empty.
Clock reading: 11:08
